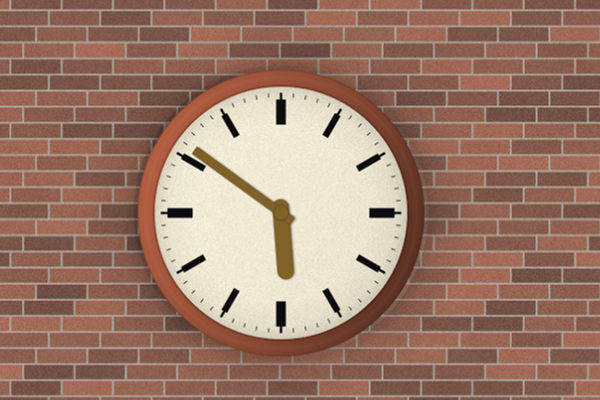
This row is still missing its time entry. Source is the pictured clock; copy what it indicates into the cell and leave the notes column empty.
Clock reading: 5:51
